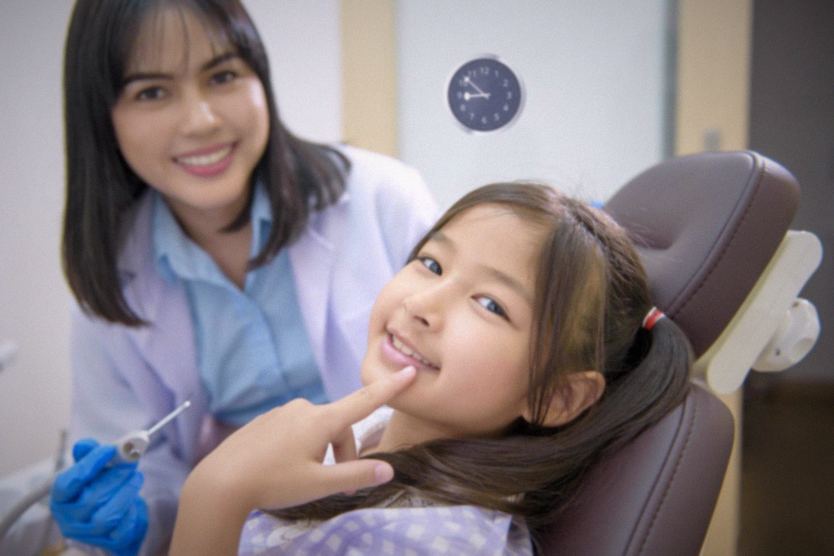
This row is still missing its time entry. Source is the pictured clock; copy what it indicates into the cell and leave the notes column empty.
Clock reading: 8:52
